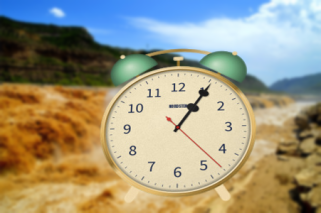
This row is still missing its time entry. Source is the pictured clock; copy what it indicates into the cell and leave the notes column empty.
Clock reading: 1:05:23
